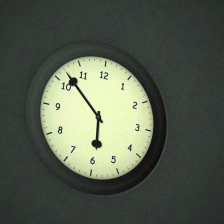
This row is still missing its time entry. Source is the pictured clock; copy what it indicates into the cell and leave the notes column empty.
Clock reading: 5:52
